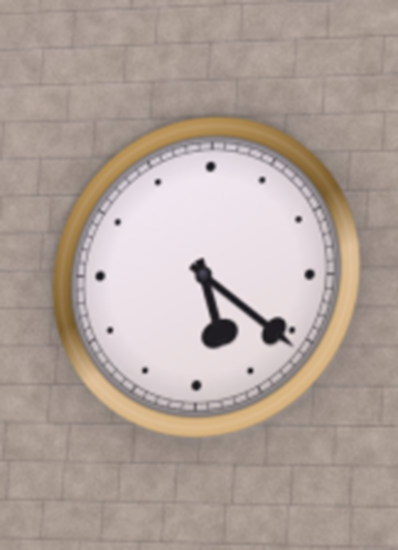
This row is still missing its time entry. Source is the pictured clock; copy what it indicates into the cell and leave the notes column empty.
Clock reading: 5:21
